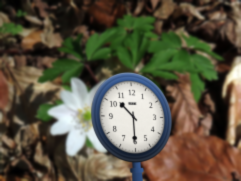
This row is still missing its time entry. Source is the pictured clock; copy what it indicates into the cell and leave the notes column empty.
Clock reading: 10:30
